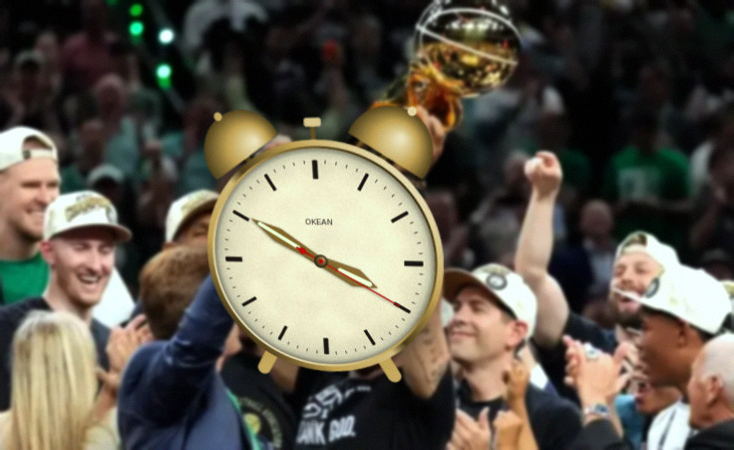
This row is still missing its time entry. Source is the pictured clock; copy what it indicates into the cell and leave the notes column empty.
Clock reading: 3:50:20
